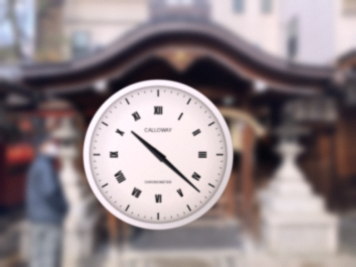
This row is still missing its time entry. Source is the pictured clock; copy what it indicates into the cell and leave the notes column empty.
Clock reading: 10:22
